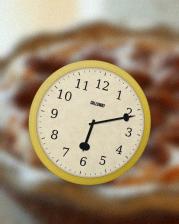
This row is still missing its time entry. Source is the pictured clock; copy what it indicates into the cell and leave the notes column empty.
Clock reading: 6:11
